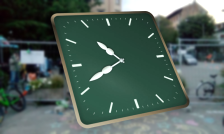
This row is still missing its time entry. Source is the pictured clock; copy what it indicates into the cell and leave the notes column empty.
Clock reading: 10:41
